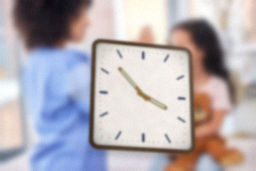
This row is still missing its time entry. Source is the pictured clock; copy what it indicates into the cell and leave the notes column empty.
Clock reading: 3:53
